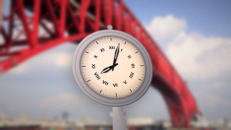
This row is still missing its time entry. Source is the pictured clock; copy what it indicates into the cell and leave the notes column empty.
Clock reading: 8:03
